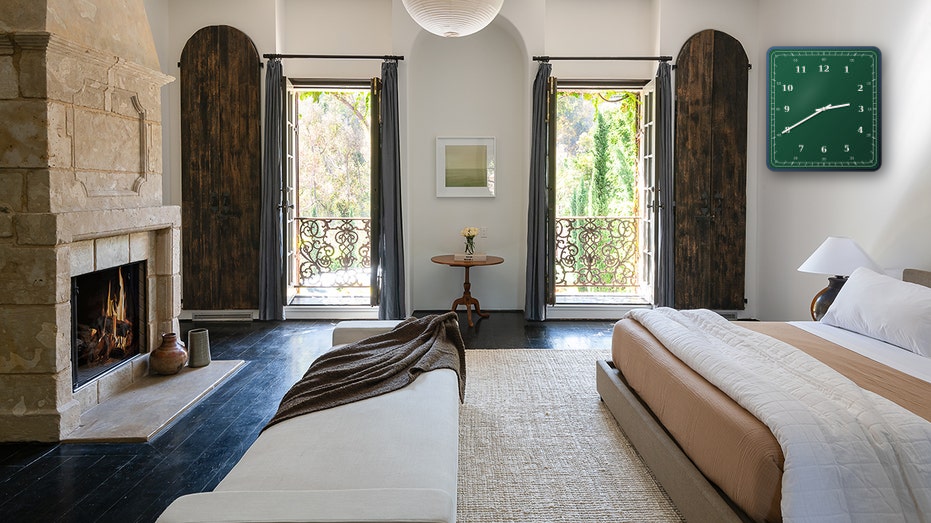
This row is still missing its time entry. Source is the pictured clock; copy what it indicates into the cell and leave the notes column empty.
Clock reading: 2:40
